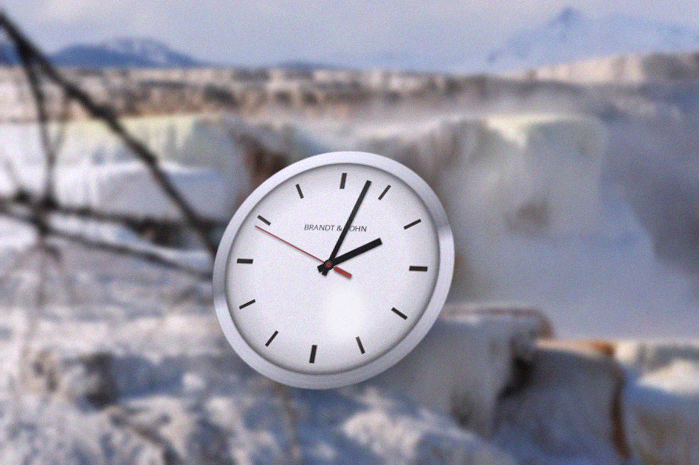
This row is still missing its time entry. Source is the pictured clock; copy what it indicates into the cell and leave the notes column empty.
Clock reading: 2:02:49
